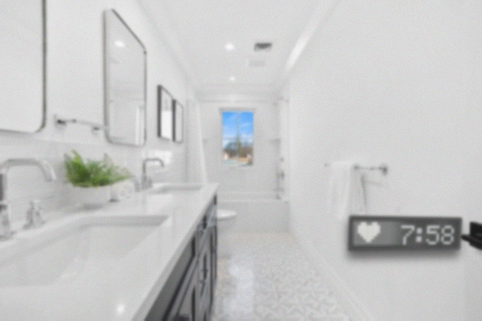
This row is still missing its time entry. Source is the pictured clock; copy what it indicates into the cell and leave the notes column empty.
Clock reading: 7:58
